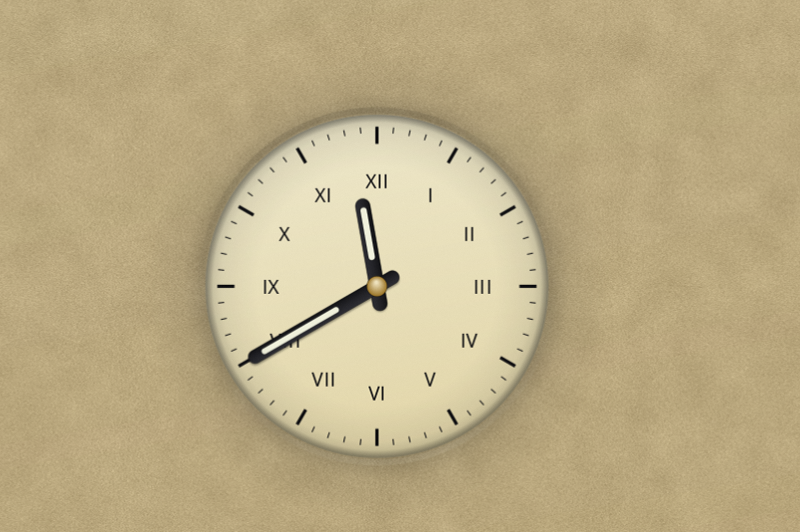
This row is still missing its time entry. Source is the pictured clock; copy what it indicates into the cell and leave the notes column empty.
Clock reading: 11:40
